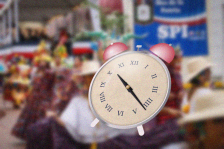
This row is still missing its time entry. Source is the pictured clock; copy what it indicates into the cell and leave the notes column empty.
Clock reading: 10:22
